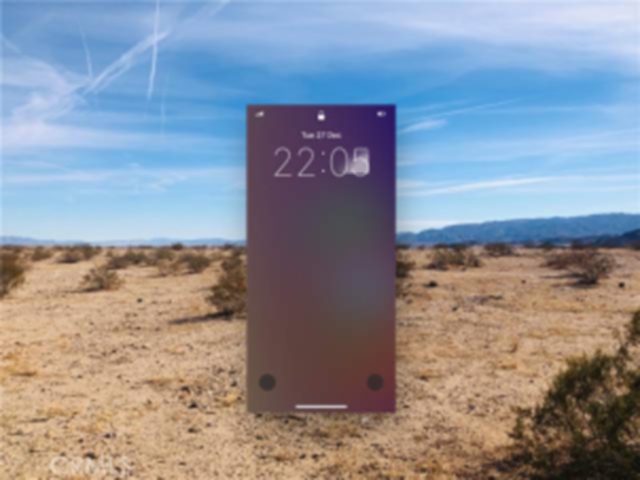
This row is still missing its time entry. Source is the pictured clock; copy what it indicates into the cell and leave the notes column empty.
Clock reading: 22:05
